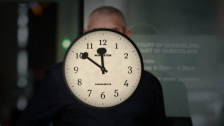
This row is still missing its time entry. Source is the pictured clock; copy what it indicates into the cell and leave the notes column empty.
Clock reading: 11:51
